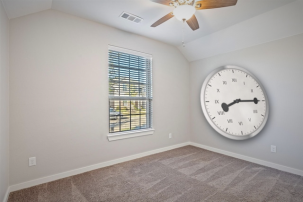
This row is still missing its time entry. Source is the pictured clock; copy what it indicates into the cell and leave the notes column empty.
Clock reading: 8:15
